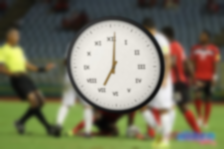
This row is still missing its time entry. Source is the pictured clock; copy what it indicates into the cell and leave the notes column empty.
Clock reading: 7:01
